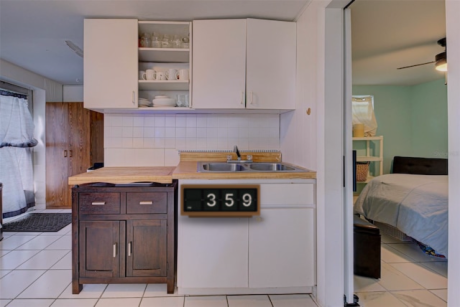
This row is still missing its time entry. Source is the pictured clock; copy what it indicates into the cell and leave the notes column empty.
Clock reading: 3:59
